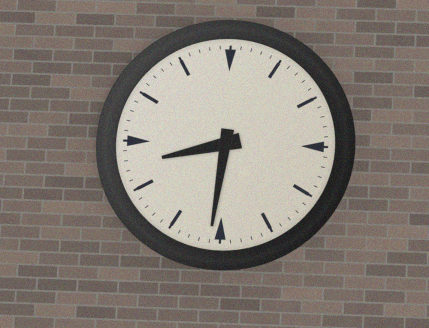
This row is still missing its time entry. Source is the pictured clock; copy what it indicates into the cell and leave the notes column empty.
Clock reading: 8:31
